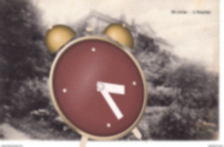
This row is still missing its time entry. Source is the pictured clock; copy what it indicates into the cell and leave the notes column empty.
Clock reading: 3:26
